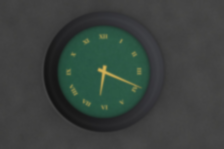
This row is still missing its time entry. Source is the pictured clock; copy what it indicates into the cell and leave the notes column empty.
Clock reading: 6:19
